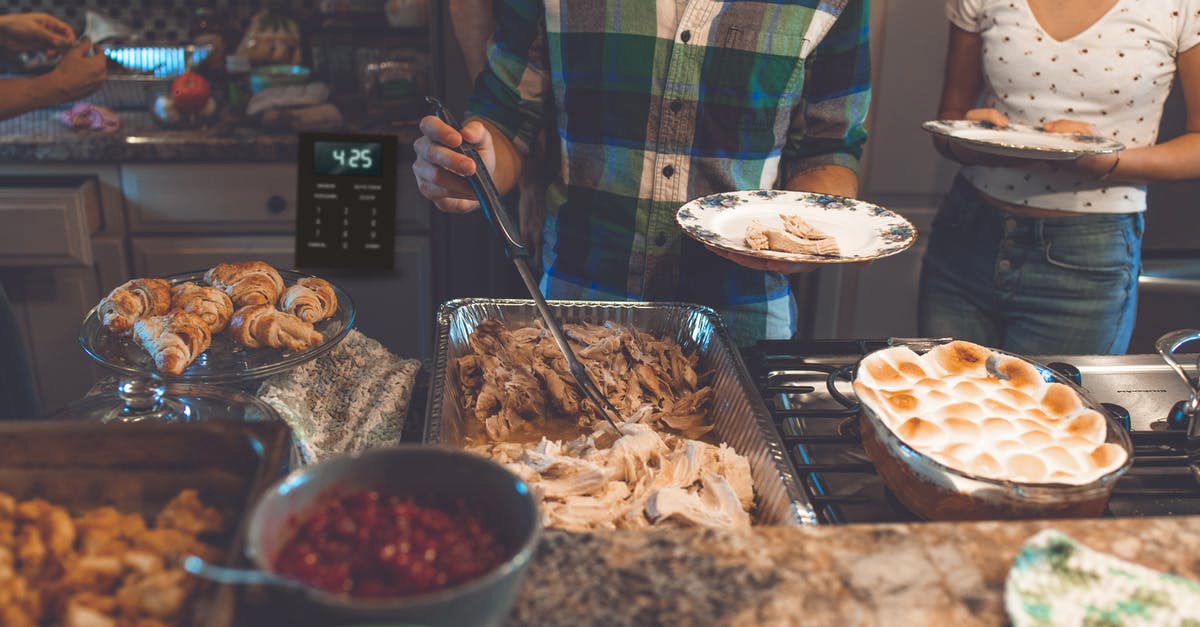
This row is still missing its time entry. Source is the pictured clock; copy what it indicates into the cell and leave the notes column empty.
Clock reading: 4:25
